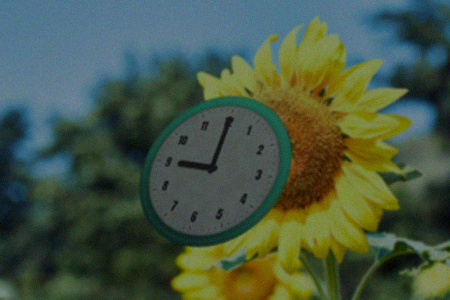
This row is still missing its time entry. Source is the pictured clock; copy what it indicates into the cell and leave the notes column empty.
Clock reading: 9:00
